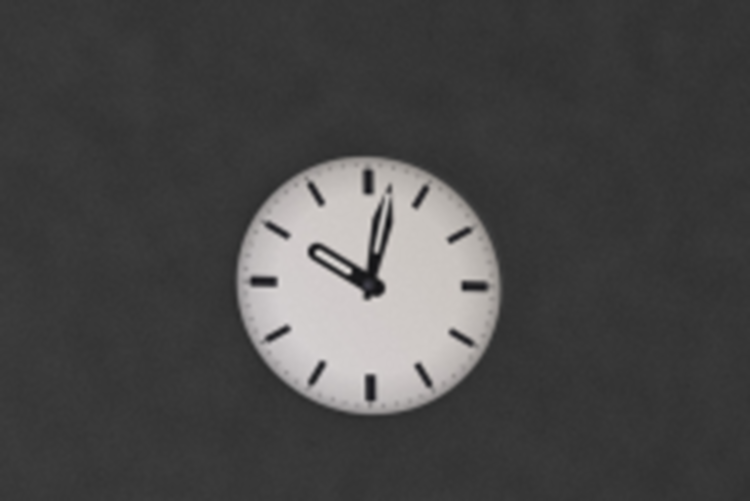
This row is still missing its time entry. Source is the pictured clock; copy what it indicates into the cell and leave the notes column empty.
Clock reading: 10:02
